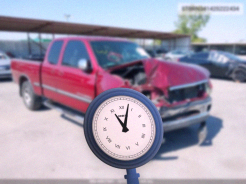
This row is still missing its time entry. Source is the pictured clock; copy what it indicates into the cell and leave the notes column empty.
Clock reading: 11:03
